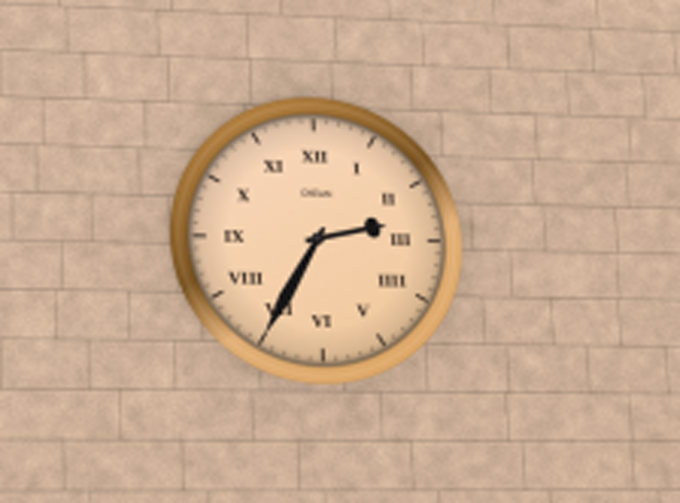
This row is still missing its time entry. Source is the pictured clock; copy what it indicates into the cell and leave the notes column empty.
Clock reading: 2:35
